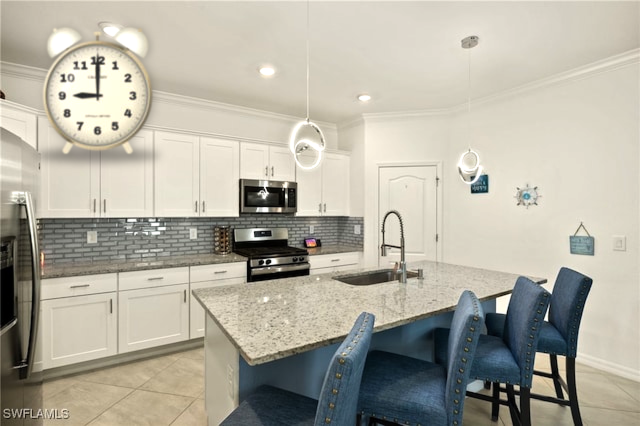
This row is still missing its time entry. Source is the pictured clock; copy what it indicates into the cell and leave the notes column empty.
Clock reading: 9:00
